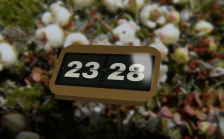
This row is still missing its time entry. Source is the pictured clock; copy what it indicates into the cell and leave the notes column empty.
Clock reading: 23:28
